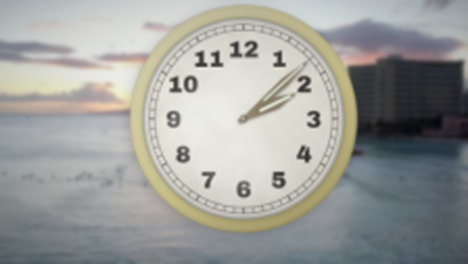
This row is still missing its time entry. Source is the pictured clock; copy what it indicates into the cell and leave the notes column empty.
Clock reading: 2:08
